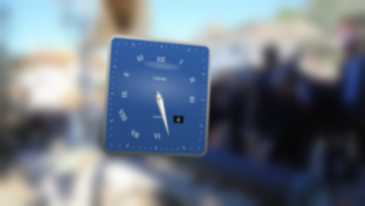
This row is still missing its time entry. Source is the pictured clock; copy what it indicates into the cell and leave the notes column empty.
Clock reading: 5:27
